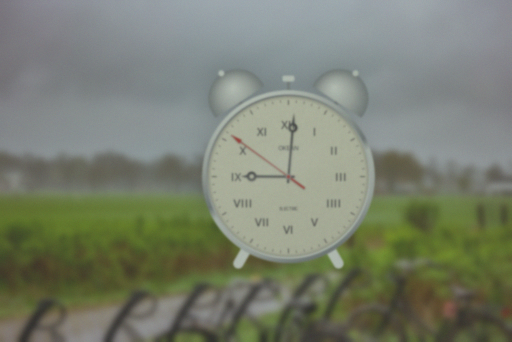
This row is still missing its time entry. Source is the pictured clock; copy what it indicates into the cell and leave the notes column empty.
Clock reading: 9:00:51
